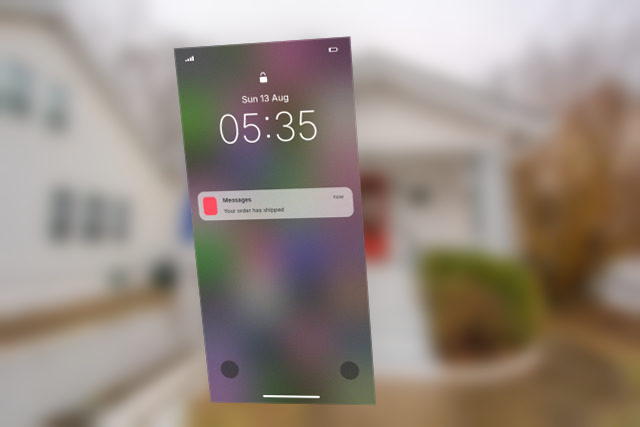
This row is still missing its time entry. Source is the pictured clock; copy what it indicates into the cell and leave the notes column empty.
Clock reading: 5:35
